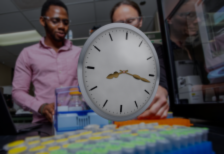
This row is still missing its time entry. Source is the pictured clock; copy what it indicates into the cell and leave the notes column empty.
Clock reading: 8:17
